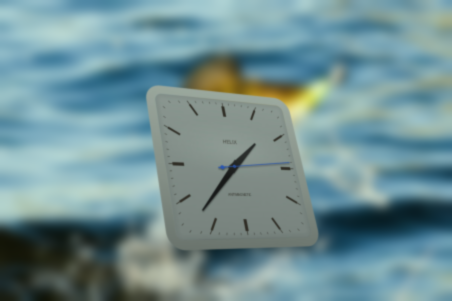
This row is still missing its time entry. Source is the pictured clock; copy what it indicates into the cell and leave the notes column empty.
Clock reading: 1:37:14
